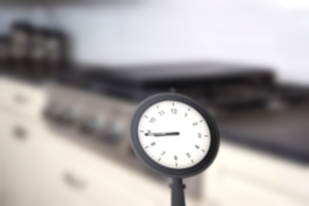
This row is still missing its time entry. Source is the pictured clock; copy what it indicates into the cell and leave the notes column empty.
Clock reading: 8:44
